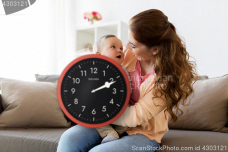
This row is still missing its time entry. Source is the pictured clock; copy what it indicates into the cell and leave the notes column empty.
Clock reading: 2:11
